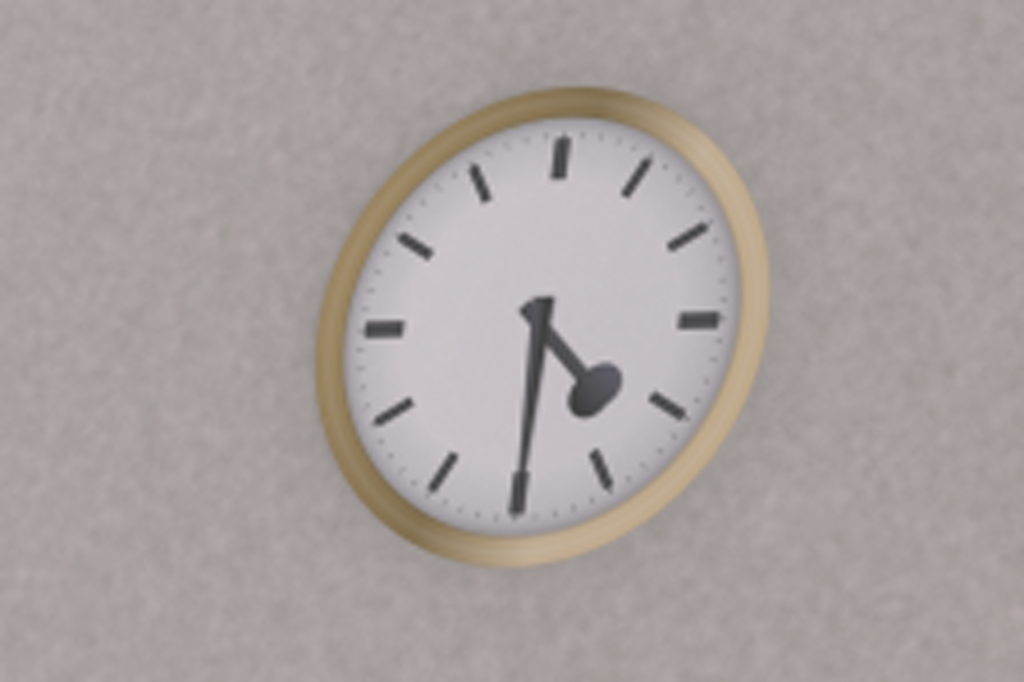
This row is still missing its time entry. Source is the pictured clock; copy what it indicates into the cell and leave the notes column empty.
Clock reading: 4:30
